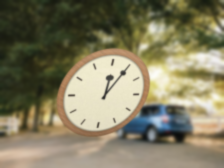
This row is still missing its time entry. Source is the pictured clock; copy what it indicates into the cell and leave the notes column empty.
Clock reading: 12:05
